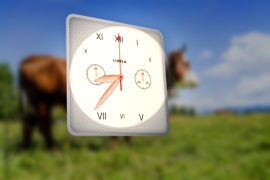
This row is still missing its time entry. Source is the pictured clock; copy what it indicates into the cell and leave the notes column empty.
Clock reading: 8:37
